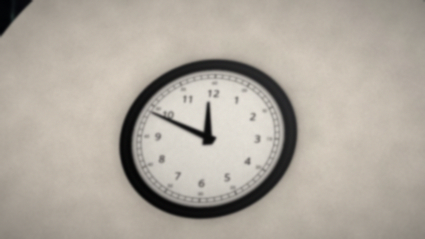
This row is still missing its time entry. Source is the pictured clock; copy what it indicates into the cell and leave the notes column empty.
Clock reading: 11:49
